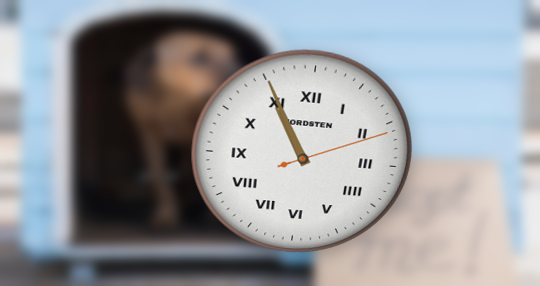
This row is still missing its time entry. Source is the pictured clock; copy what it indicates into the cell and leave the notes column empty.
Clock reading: 10:55:11
